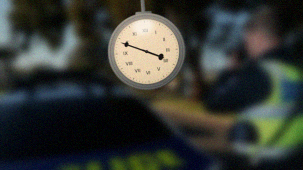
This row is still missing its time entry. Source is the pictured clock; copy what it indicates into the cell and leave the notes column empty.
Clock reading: 3:49
